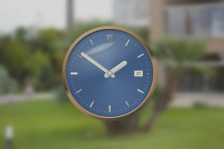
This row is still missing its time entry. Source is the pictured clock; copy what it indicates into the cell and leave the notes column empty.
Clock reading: 1:51
